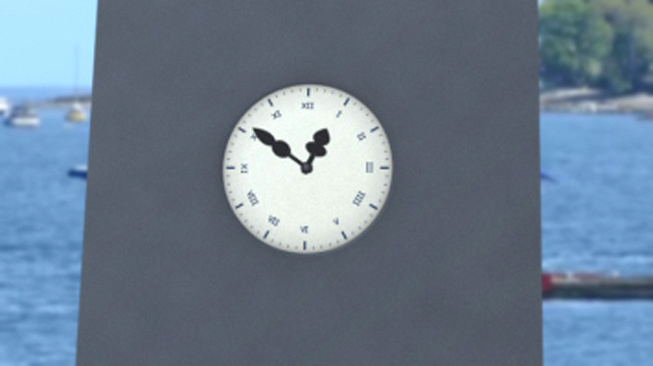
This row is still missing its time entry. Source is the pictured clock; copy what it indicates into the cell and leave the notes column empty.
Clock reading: 12:51
